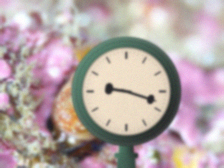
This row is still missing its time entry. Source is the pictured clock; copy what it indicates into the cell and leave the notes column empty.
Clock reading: 9:18
